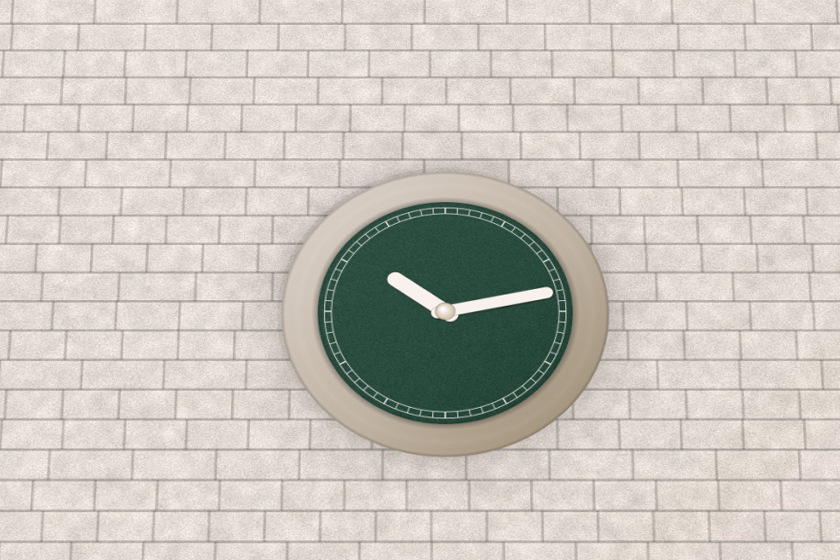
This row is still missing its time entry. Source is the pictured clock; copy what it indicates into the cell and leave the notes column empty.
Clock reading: 10:13
